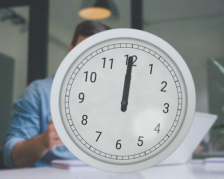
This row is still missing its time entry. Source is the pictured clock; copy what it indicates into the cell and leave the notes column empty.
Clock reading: 12:00
